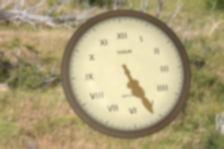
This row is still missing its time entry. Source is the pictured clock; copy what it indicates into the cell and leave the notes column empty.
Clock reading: 5:26
